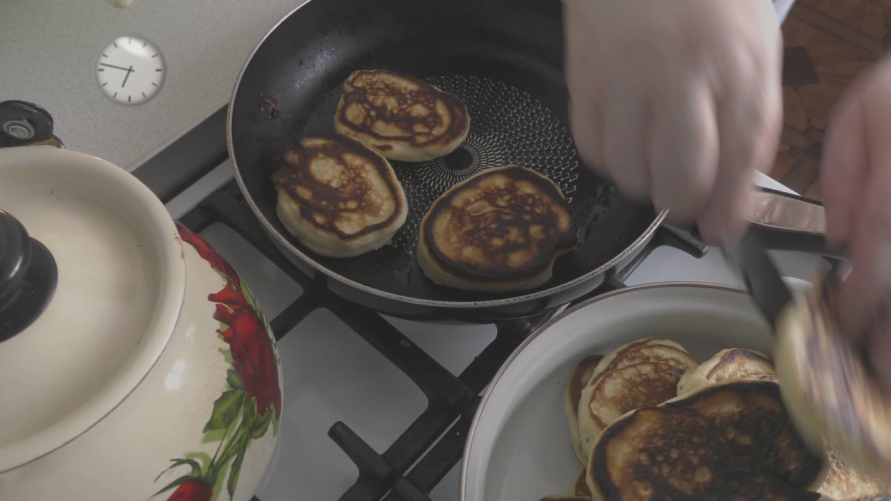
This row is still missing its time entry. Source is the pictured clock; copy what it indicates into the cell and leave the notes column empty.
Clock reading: 6:47
